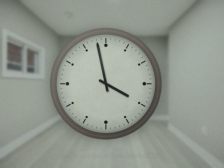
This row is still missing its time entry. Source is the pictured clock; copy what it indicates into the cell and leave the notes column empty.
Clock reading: 3:58
